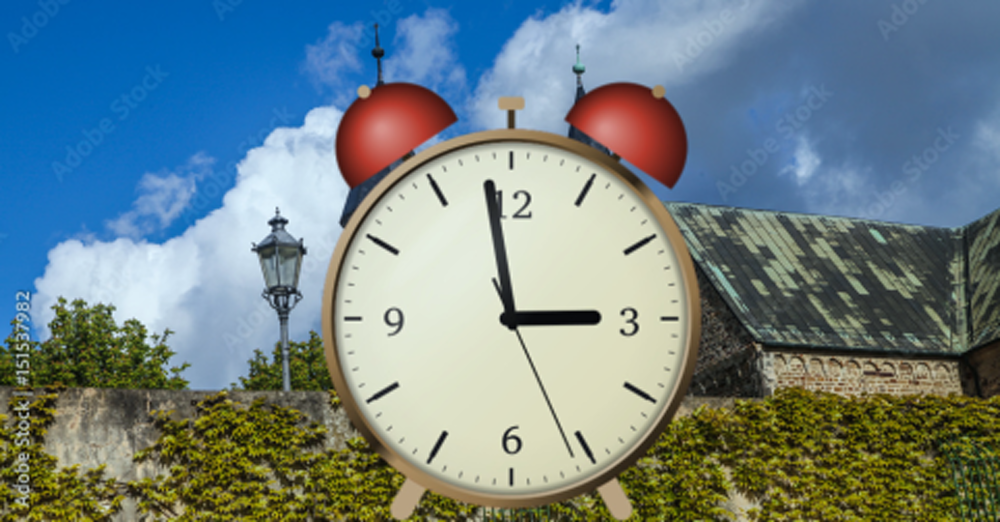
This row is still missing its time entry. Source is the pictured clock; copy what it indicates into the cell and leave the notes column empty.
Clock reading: 2:58:26
